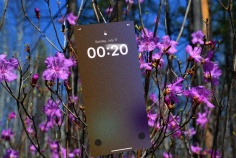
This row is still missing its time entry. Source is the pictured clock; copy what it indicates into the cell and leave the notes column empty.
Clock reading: 0:20
